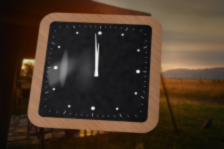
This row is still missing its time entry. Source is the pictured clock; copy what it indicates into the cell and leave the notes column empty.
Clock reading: 11:59
